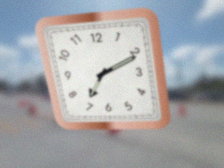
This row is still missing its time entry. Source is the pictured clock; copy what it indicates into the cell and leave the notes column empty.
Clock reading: 7:11
